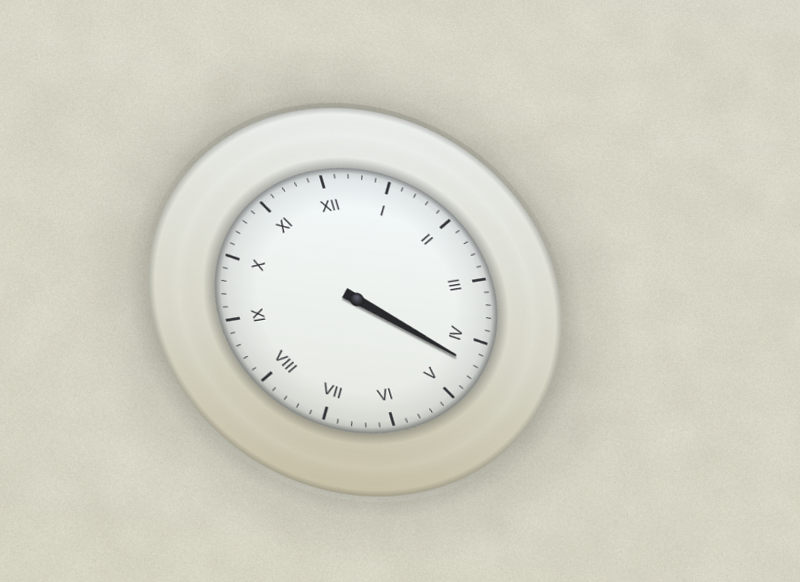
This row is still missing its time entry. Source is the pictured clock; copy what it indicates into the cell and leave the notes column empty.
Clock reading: 4:22
